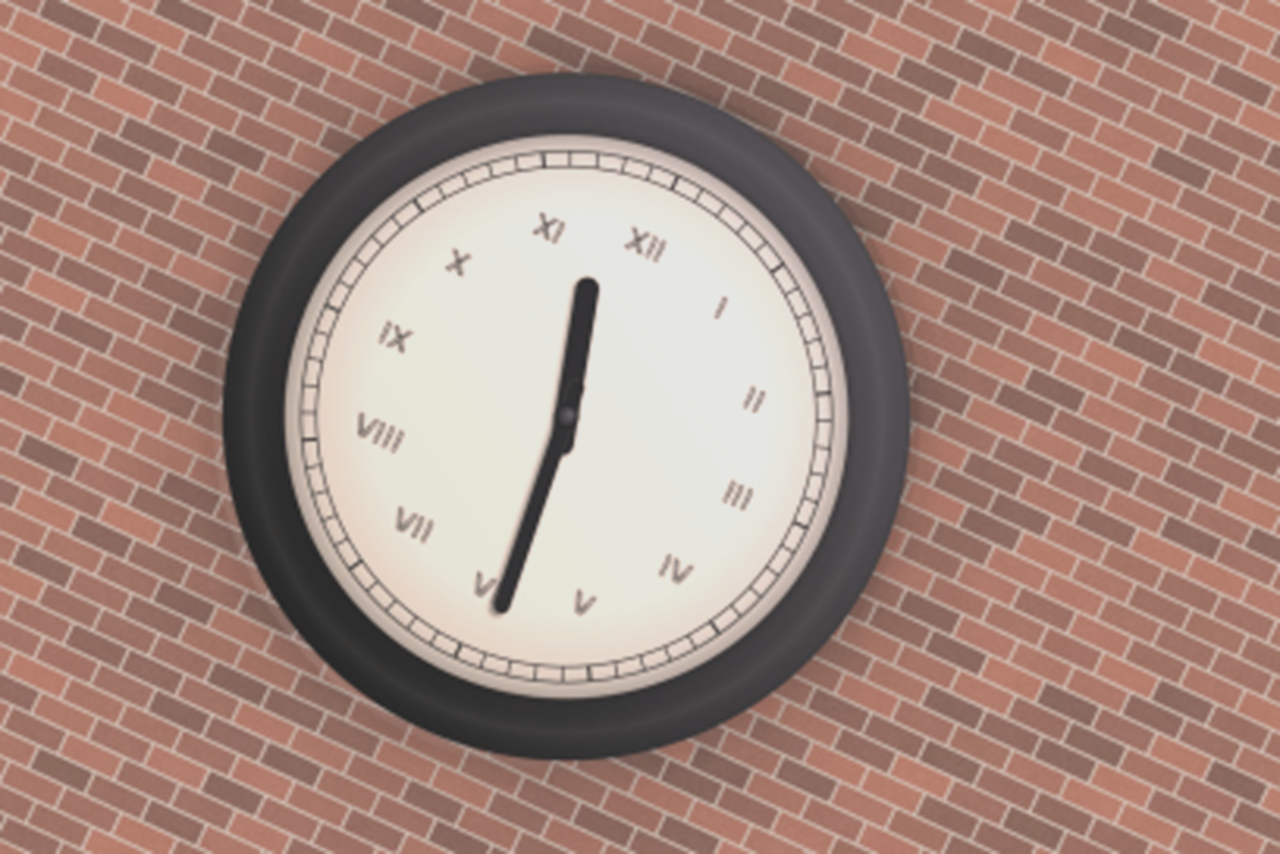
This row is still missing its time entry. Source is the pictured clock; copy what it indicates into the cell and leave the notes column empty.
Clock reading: 11:29
